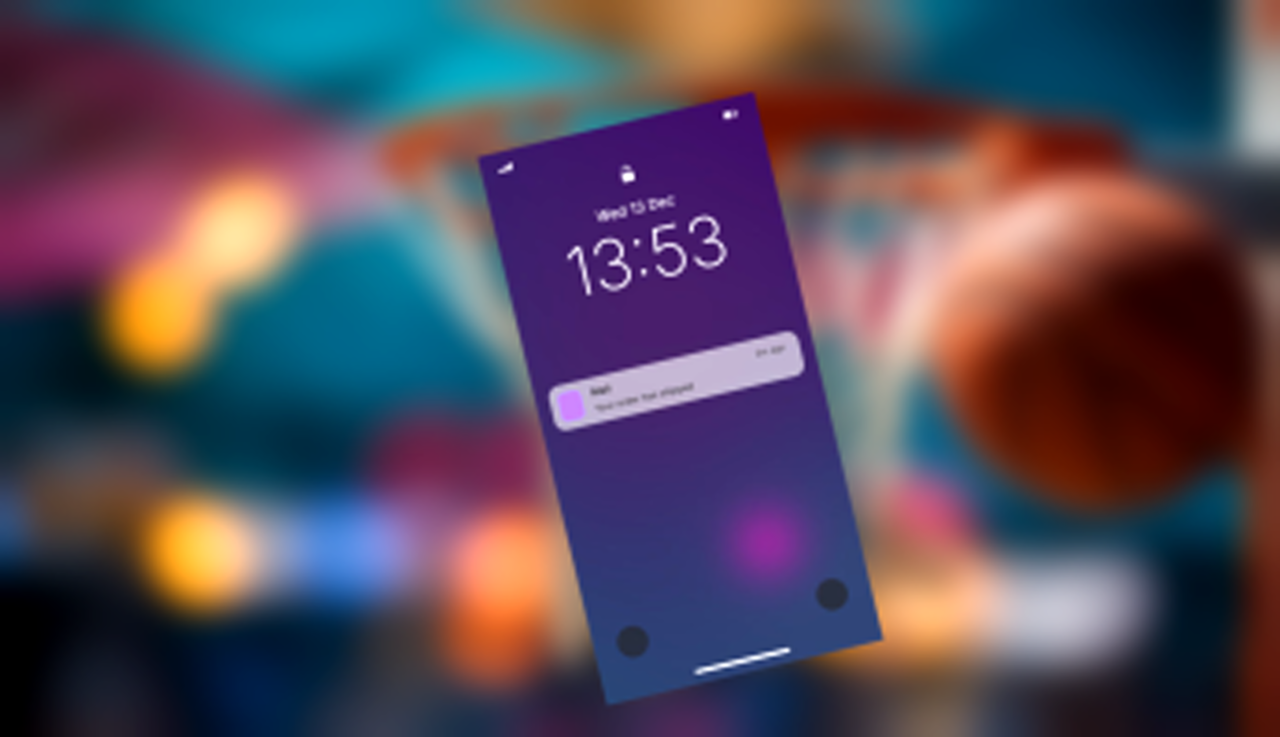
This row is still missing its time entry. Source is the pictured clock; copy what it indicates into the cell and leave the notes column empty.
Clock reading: 13:53
